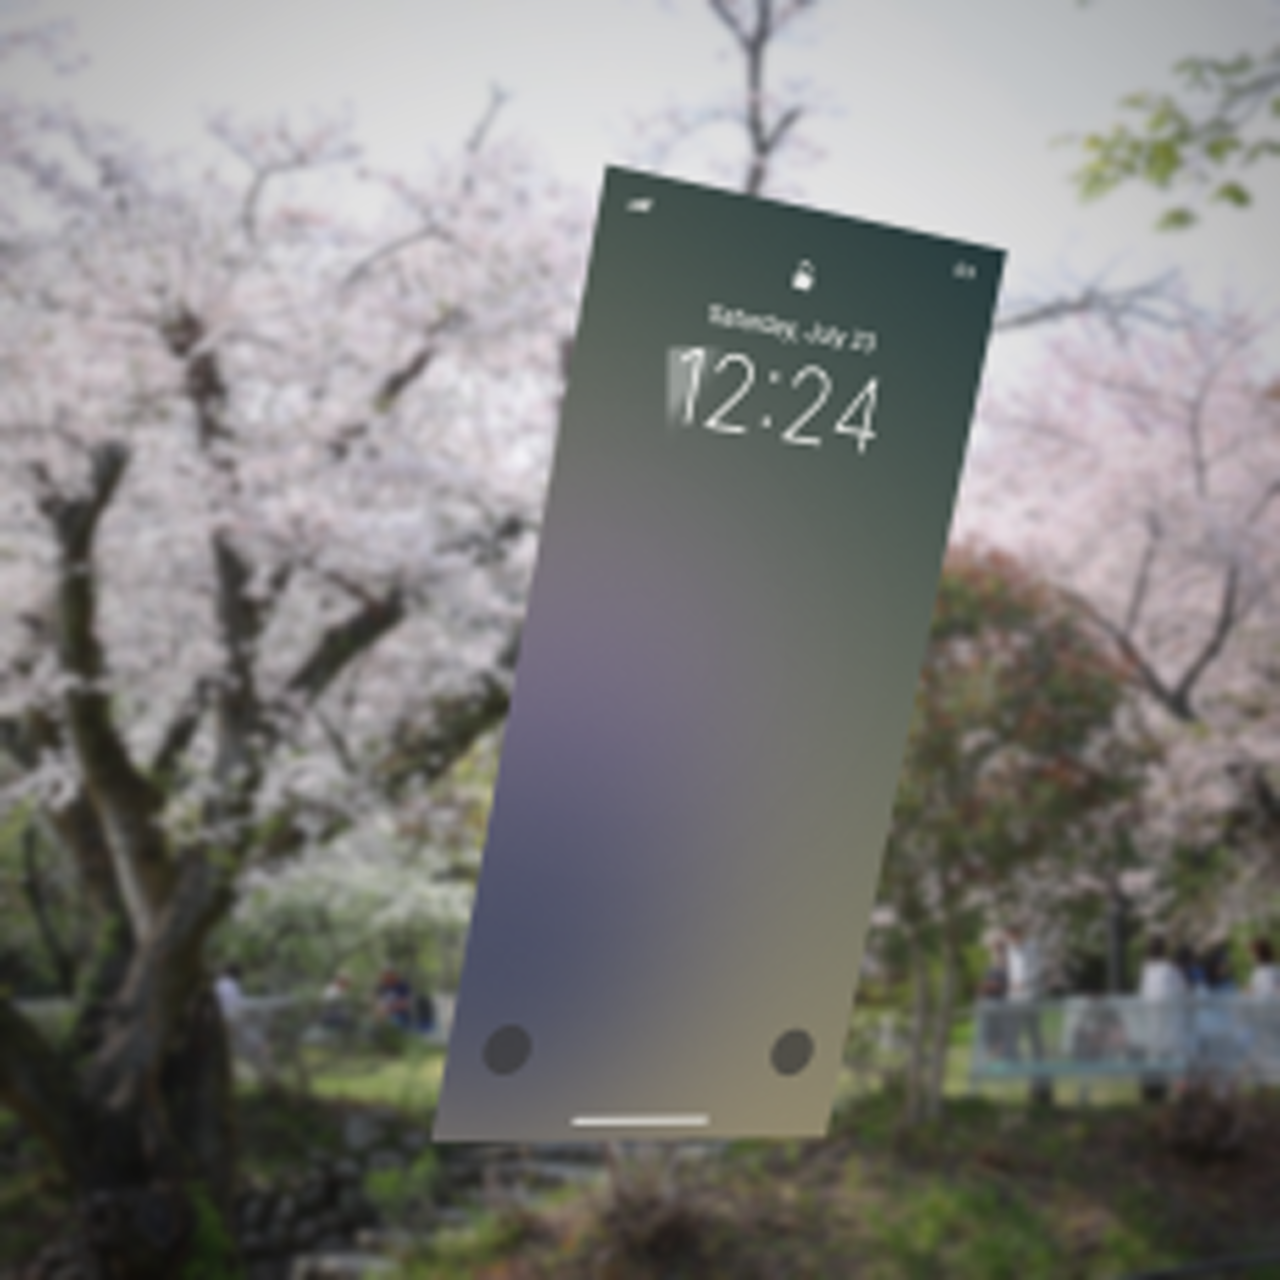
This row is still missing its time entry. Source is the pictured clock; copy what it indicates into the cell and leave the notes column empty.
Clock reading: 12:24
